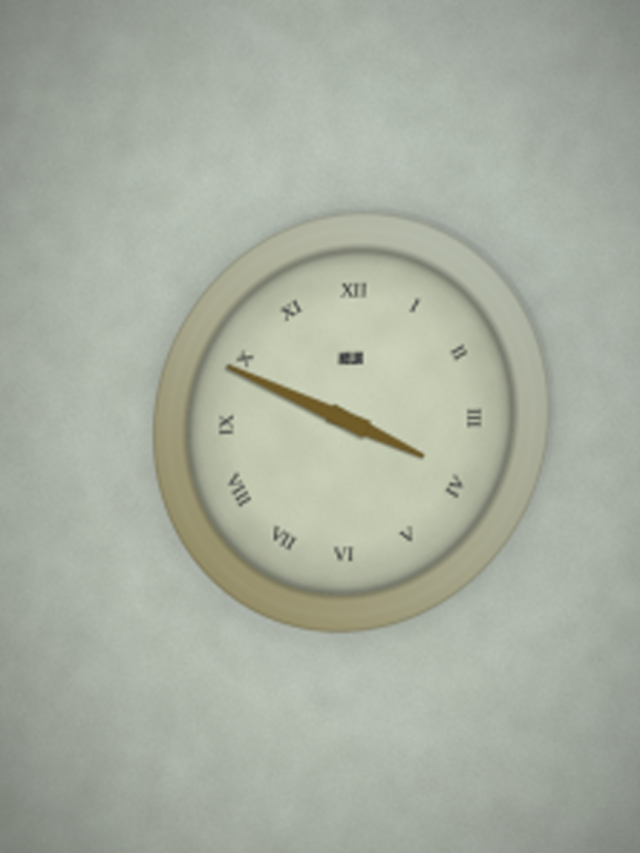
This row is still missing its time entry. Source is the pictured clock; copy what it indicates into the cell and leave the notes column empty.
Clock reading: 3:49
